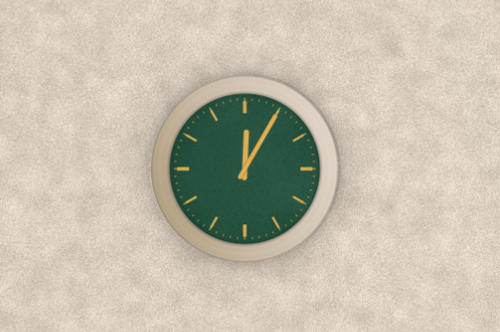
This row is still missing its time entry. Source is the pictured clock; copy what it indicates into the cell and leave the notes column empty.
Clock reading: 12:05
